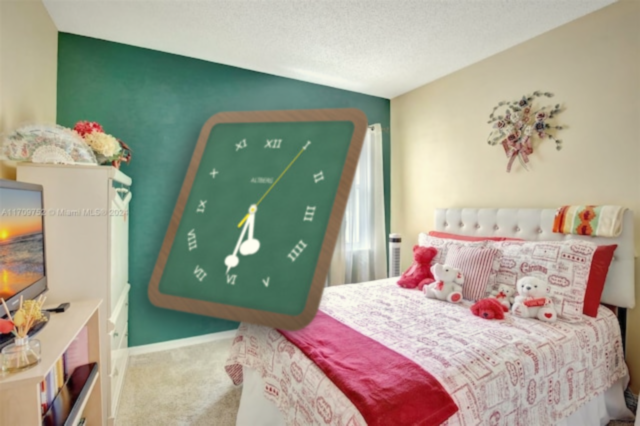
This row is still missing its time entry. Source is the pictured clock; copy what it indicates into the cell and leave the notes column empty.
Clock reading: 5:31:05
